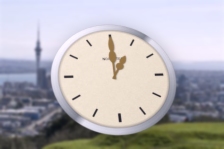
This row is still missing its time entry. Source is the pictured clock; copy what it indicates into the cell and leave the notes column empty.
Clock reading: 1:00
